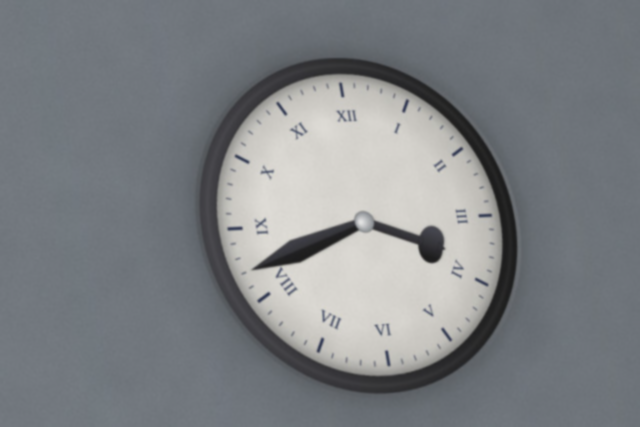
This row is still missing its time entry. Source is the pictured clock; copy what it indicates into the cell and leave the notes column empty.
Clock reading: 3:42
